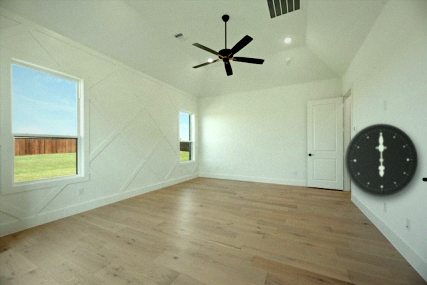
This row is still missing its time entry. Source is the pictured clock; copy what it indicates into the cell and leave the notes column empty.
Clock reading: 6:00
